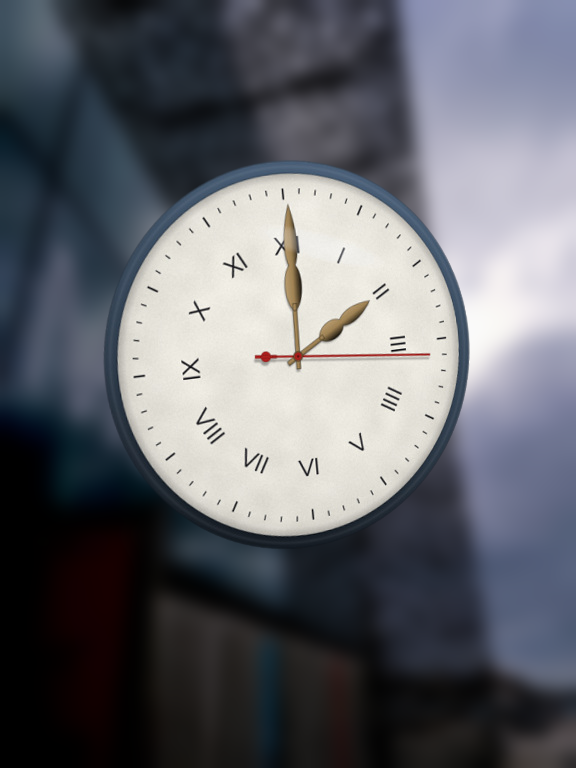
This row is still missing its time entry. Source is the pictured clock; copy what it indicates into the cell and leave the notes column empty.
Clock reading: 2:00:16
